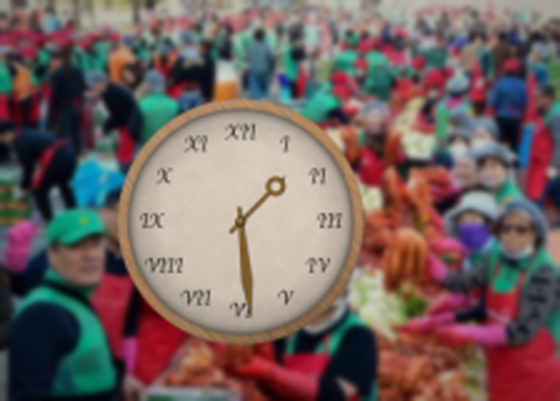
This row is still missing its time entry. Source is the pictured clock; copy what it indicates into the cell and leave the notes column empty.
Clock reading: 1:29
